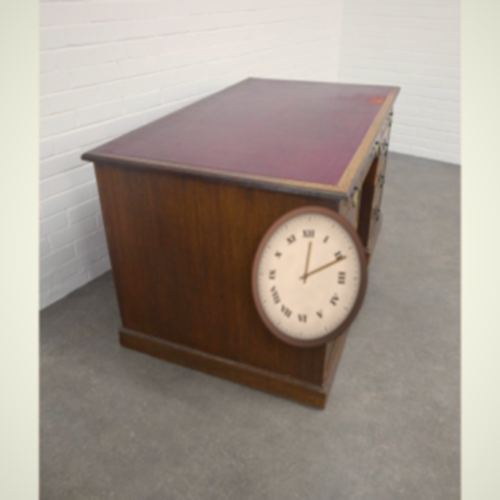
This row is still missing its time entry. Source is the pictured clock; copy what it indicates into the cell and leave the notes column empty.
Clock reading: 12:11
